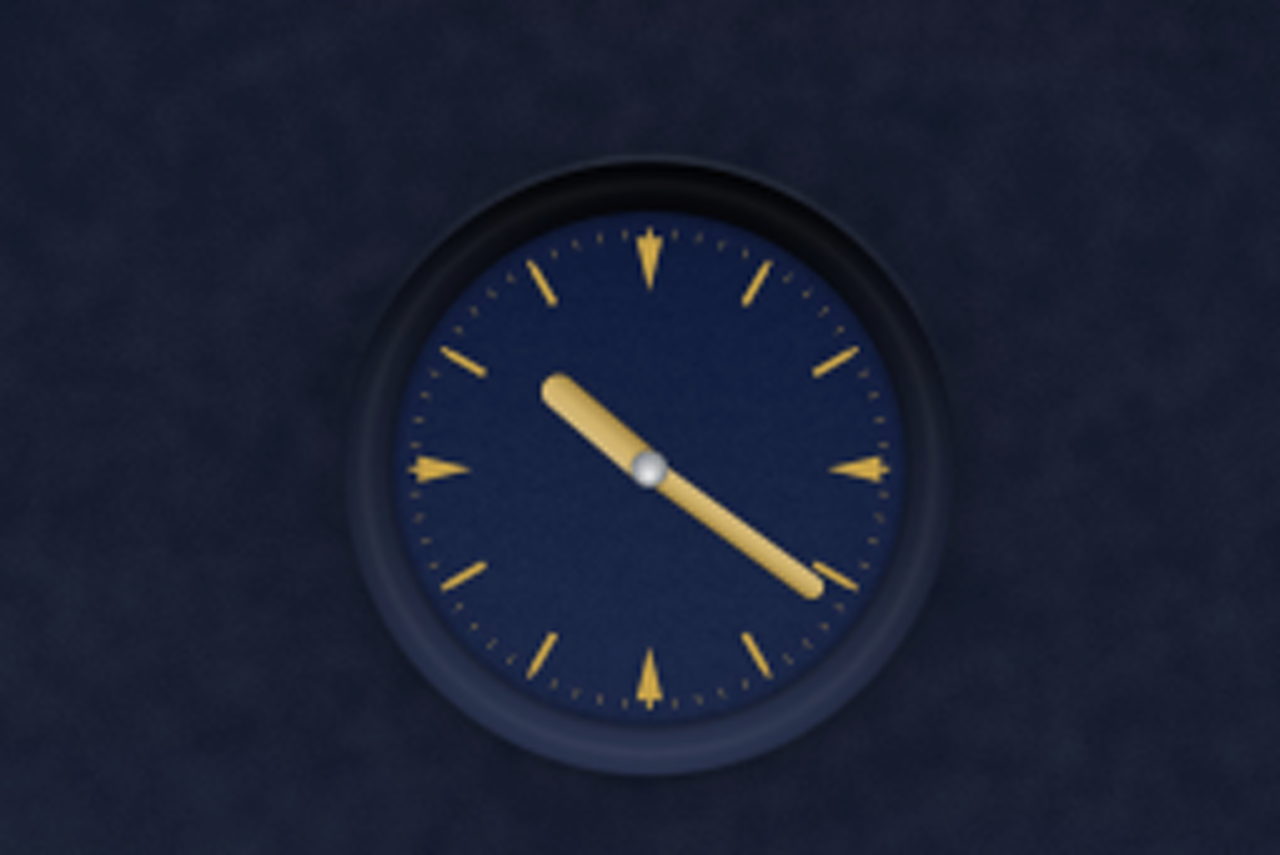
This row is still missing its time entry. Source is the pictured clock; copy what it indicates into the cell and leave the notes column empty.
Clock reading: 10:21
